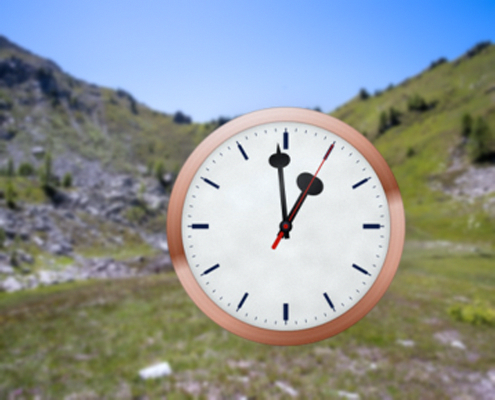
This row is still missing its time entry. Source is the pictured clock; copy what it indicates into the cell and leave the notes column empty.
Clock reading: 12:59:05
